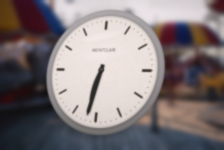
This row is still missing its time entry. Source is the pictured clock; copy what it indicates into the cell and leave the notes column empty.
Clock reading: 6:32
